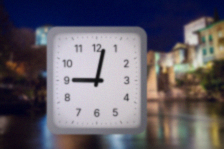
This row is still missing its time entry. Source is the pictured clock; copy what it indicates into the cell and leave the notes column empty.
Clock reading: 9:02
